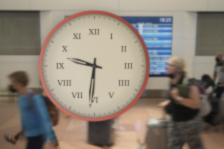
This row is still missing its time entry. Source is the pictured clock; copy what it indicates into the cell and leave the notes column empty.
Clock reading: 9:31
